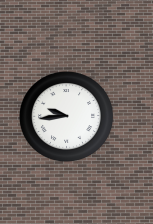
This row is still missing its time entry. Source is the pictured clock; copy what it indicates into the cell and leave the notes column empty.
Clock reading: 9:44
